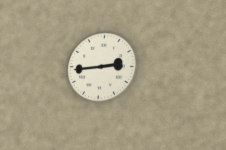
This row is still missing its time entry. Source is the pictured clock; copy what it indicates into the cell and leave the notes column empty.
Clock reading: 2:44
